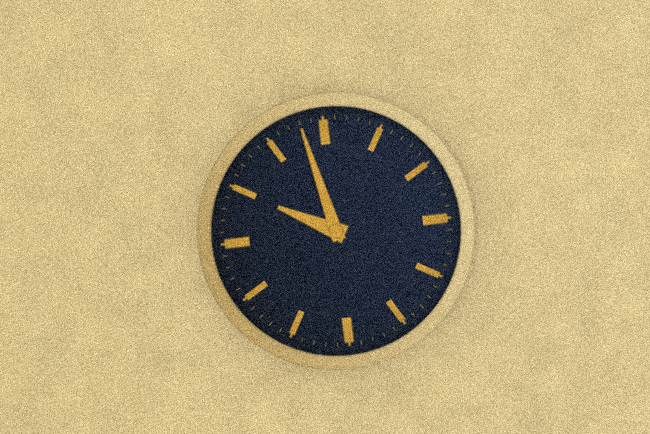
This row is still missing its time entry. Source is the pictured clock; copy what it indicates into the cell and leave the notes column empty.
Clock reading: 9:58
